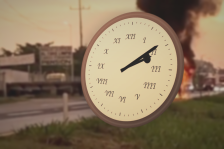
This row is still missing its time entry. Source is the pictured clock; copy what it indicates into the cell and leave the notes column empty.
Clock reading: 2:09
